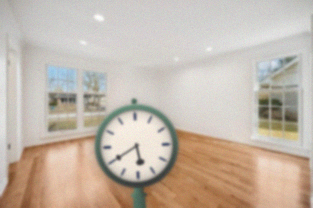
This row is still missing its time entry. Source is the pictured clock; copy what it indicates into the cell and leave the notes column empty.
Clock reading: 5:40
